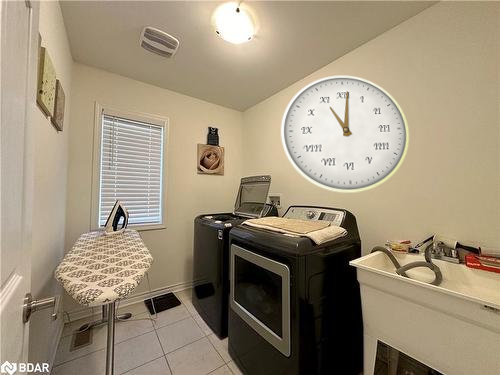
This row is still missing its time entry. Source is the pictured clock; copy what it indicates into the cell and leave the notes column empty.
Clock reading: 11:01
